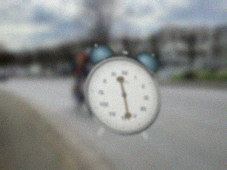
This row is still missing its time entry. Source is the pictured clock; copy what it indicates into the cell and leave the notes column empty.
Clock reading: 11:28
